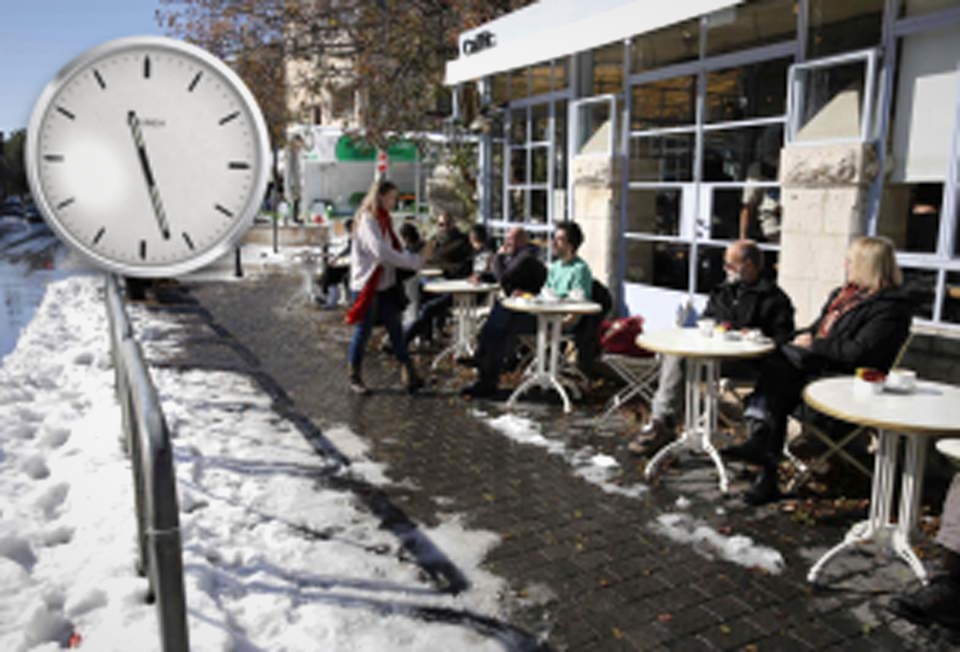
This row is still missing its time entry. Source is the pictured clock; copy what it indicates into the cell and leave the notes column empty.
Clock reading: 11:27
